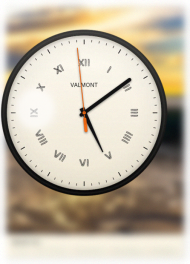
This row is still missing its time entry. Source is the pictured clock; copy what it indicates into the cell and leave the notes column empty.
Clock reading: 5:08:59
